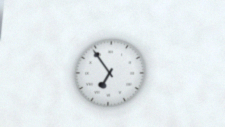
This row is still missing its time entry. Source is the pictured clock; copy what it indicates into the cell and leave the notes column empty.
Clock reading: 6:54
